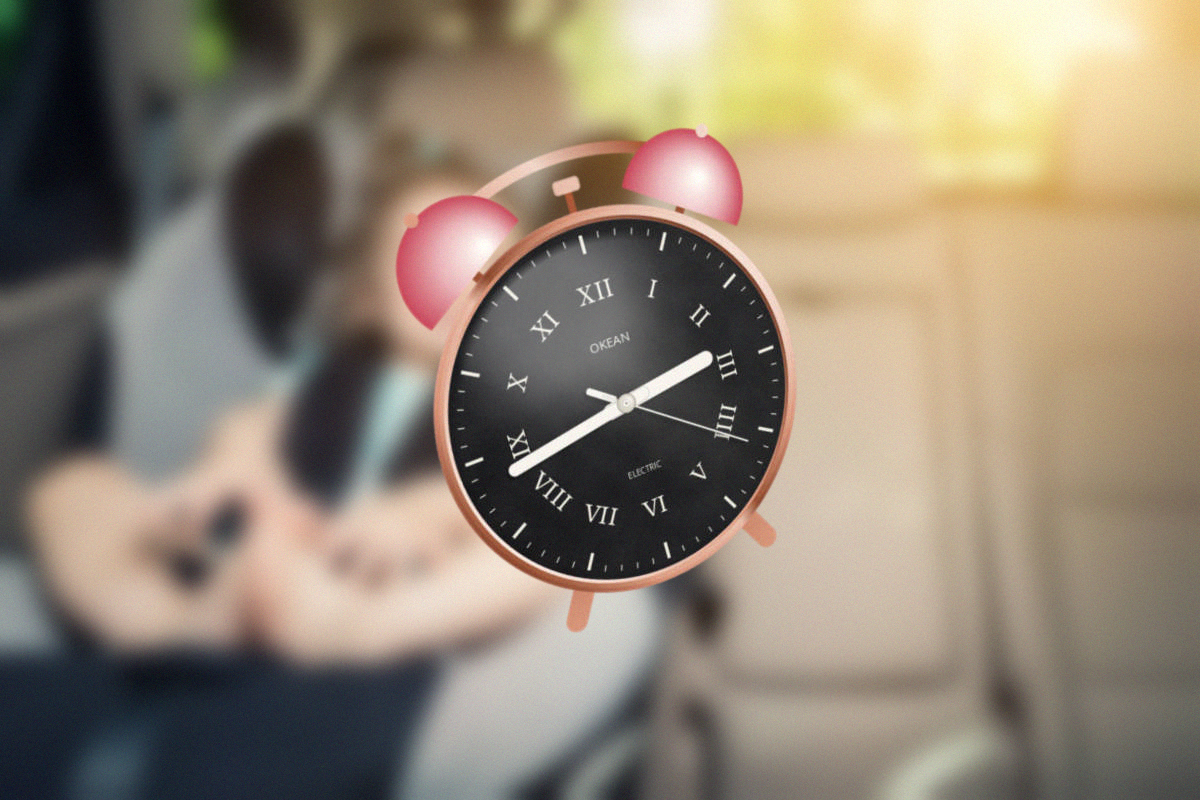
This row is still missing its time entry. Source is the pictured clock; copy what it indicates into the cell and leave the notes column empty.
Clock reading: 2:43:21
